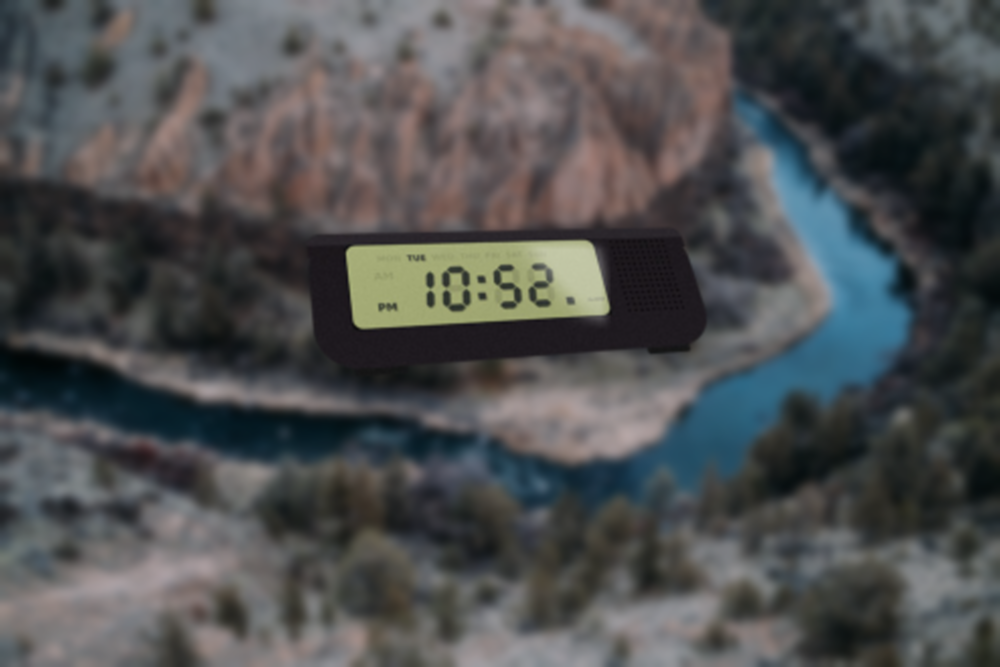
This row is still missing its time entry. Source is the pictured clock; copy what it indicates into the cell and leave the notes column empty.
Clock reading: 10:52
